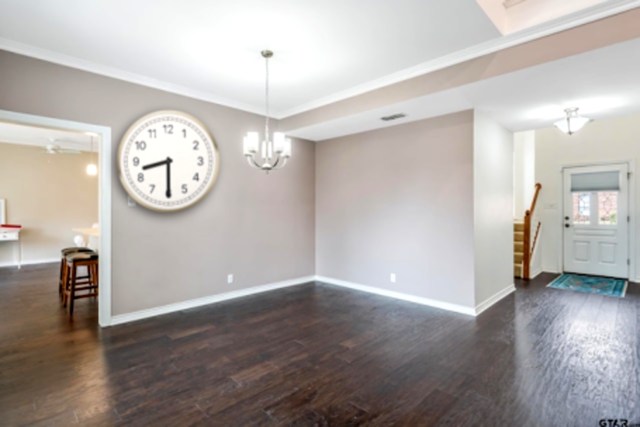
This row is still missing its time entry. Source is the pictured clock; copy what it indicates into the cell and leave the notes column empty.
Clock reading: 8:30
